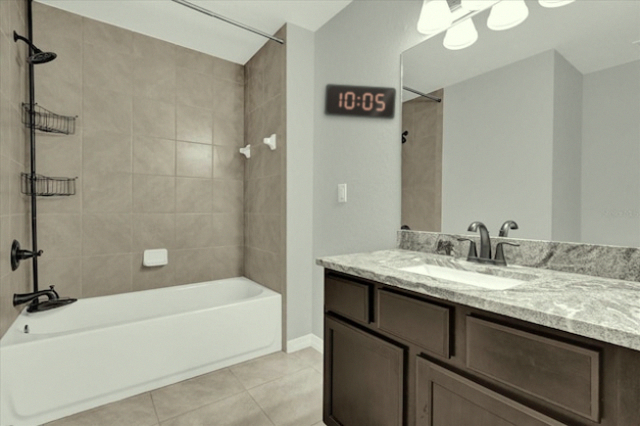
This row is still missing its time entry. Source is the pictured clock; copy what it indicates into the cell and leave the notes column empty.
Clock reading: 10:05
